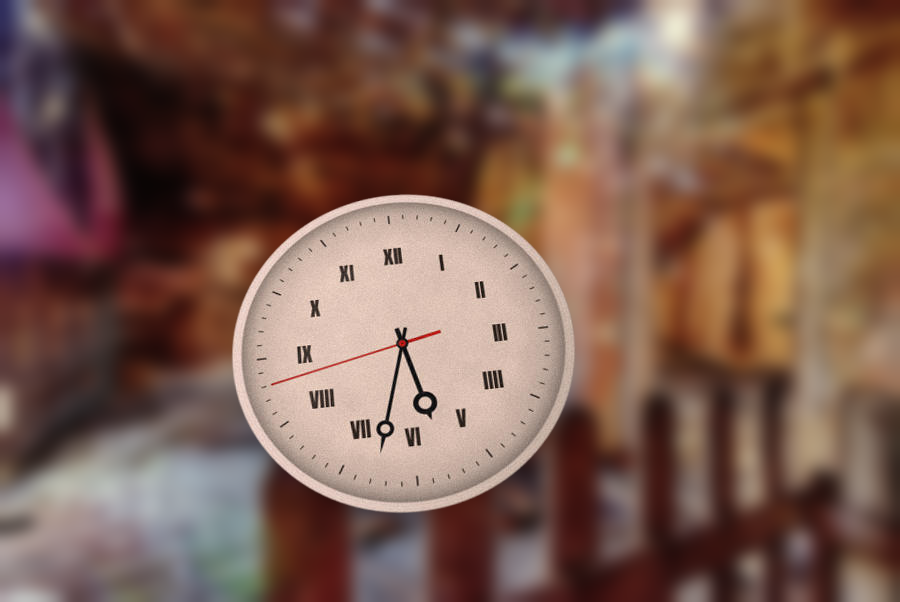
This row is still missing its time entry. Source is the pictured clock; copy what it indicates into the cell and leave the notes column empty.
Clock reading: 5:32:43
